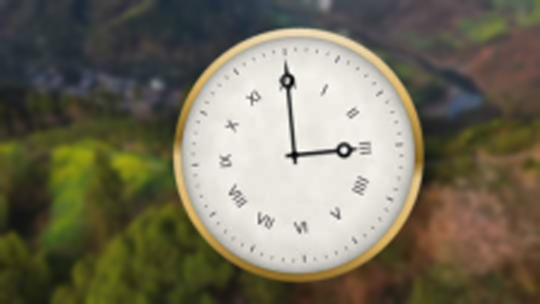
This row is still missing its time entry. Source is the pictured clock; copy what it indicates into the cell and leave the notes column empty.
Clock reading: 3:00
